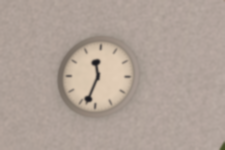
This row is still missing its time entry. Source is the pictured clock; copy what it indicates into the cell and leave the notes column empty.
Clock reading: 11:33
